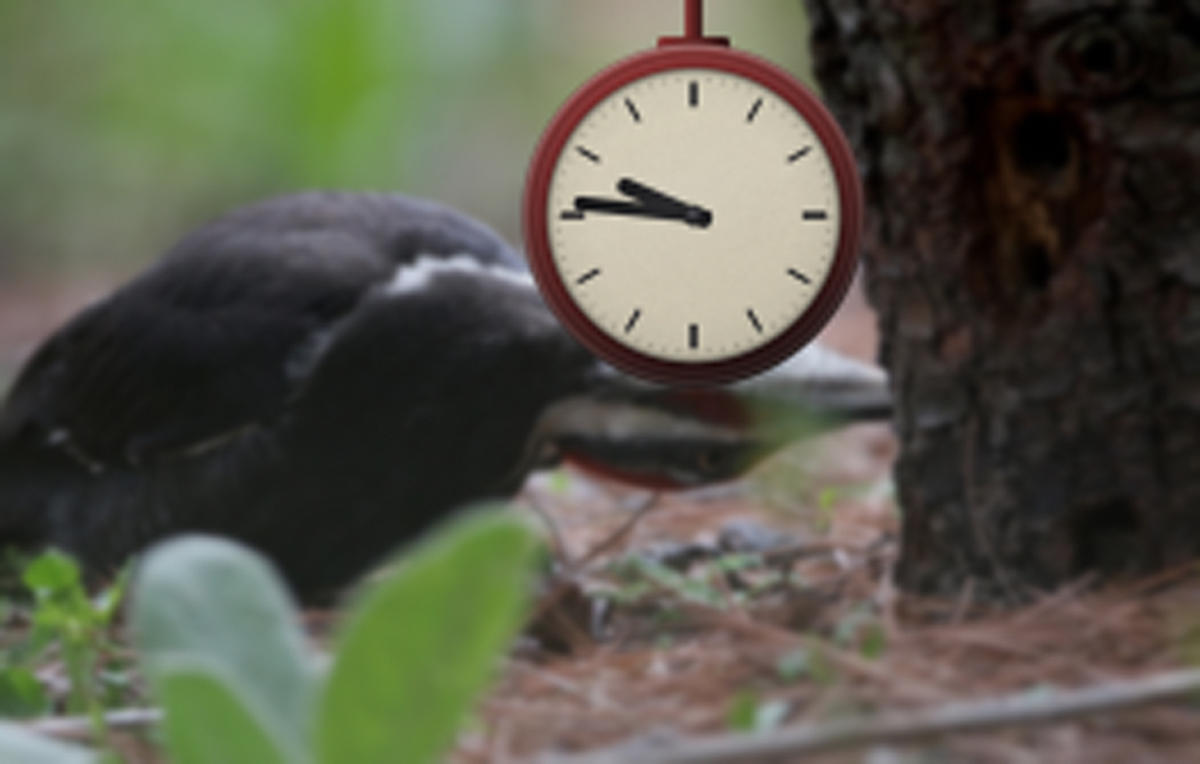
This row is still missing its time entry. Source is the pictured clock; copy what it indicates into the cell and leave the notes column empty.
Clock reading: 9:46
